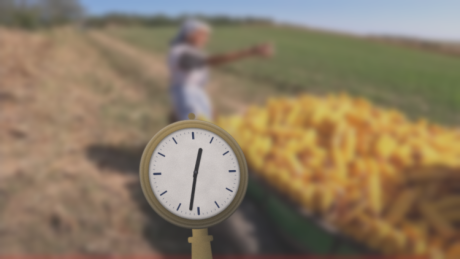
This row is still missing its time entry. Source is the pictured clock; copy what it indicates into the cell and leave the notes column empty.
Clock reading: 12:32
